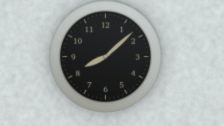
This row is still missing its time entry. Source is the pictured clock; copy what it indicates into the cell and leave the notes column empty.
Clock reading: 8:08
